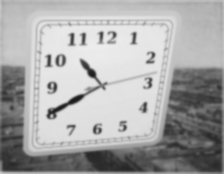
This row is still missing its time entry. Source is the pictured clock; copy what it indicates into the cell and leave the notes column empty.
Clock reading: 10:40:13
